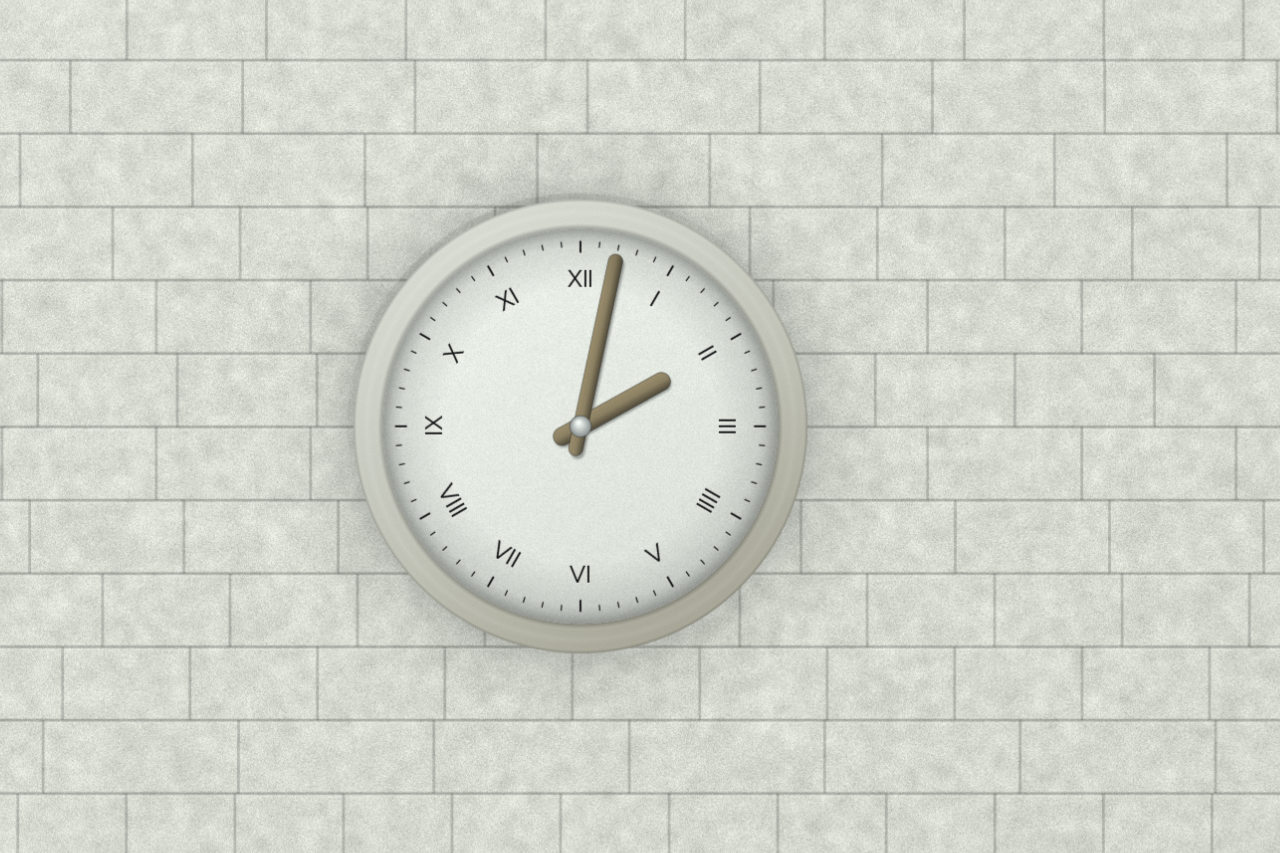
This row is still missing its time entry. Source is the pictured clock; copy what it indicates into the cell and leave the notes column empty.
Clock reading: 2:02
